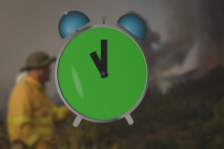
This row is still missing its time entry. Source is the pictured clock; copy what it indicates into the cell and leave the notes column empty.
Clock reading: 11:00
